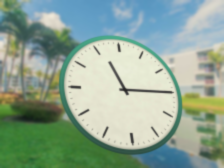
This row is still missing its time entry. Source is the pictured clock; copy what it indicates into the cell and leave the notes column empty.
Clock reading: 11:15
